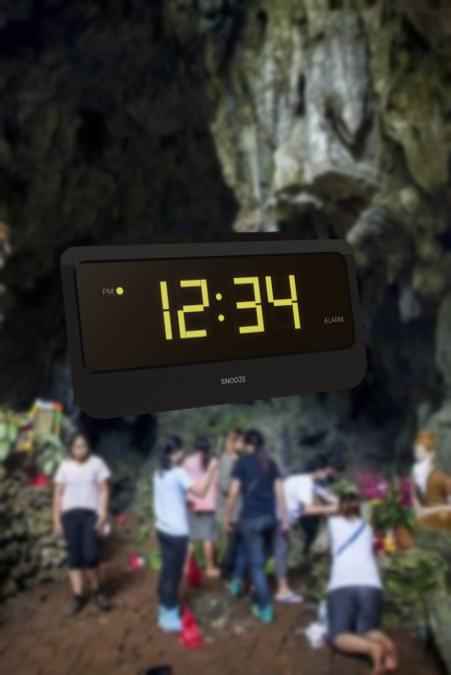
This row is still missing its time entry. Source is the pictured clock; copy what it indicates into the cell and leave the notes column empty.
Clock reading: 12:34
